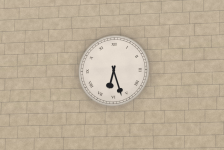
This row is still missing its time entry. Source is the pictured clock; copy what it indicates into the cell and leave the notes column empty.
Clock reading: 6:27
